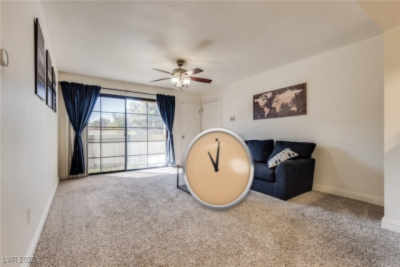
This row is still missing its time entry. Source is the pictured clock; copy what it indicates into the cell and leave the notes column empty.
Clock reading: 11:01
